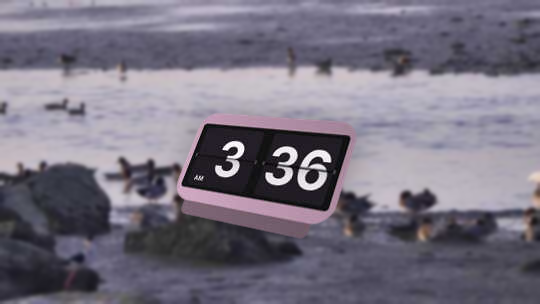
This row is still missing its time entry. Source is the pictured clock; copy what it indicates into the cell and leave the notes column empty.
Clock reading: 3:36
